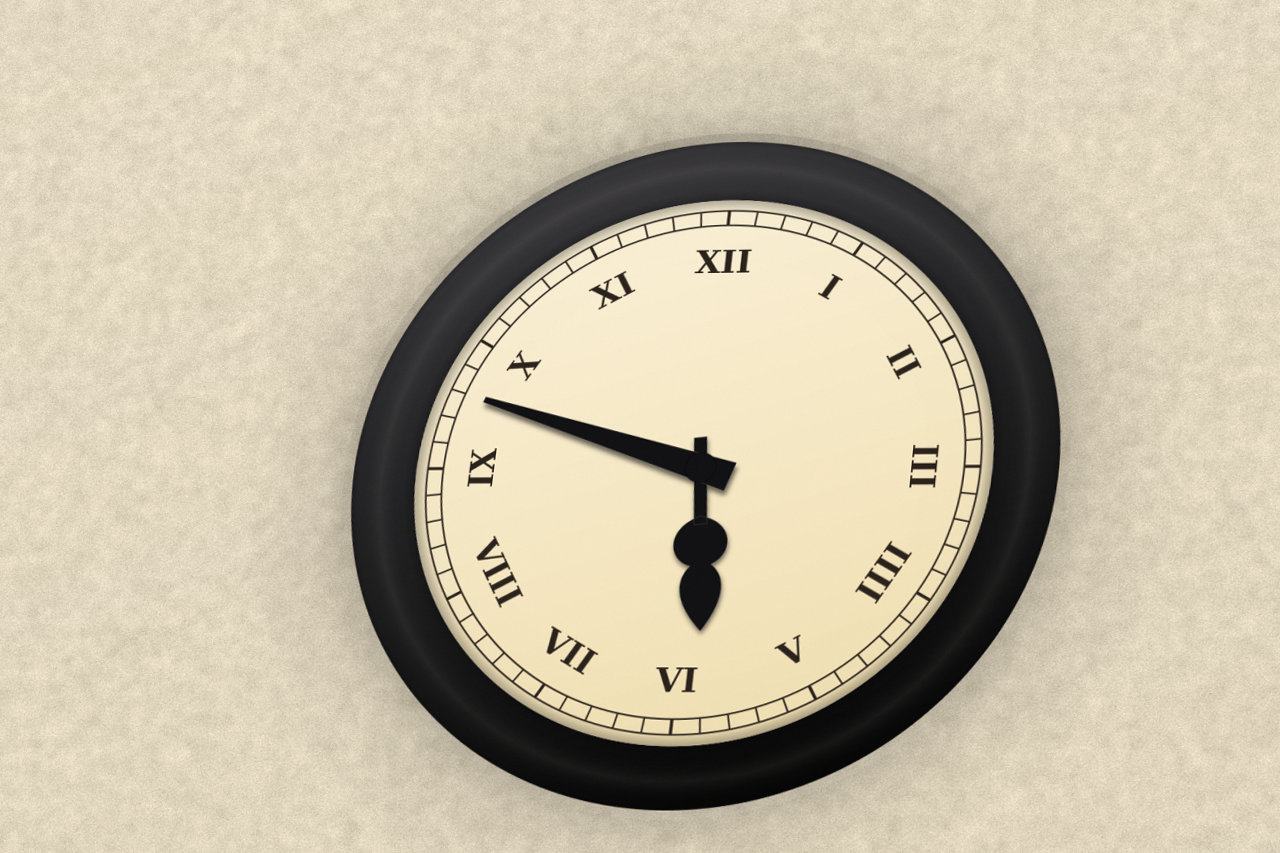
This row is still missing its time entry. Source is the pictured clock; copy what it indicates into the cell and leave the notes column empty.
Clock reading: 5:48
